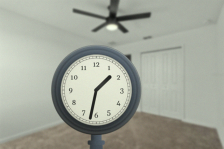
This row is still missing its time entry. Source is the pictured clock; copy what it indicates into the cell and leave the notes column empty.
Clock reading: 1:32
